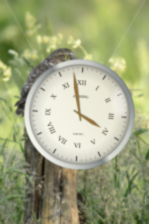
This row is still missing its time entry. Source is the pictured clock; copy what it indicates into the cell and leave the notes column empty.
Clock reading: 3:58
